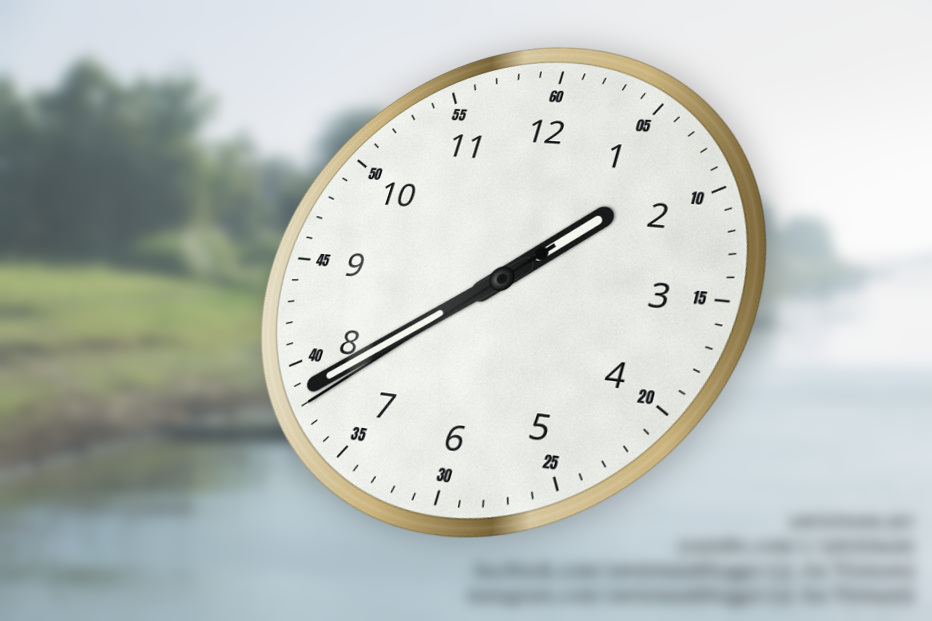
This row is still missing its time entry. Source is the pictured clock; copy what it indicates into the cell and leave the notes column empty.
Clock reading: 1:38:38
